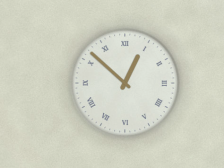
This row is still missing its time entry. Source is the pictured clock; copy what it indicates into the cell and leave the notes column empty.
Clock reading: 12:52
